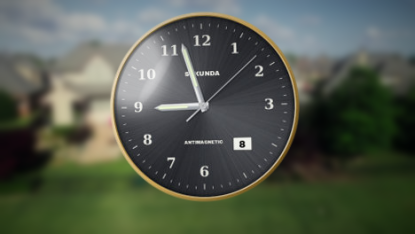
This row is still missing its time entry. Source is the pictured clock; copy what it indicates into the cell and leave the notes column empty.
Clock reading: 8:57:08
